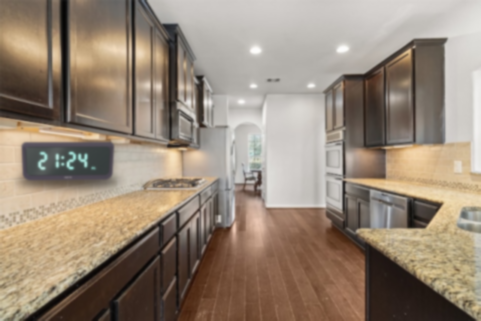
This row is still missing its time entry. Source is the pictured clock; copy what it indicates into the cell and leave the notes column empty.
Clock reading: 21:24
